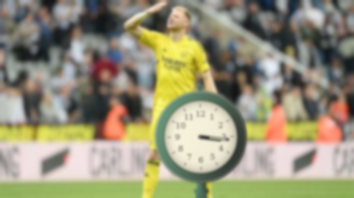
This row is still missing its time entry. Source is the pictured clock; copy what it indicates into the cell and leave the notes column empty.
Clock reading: 3:16
